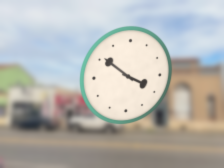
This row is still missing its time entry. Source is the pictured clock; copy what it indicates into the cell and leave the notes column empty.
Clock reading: 3:51
